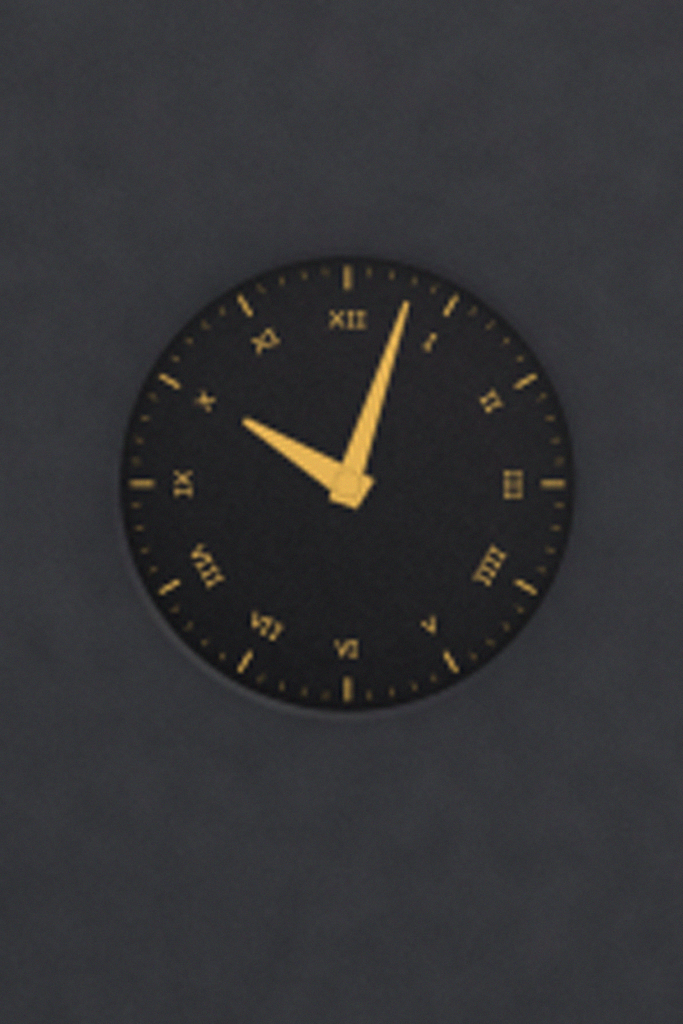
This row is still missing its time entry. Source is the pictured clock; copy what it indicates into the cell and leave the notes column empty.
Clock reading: 10:03
